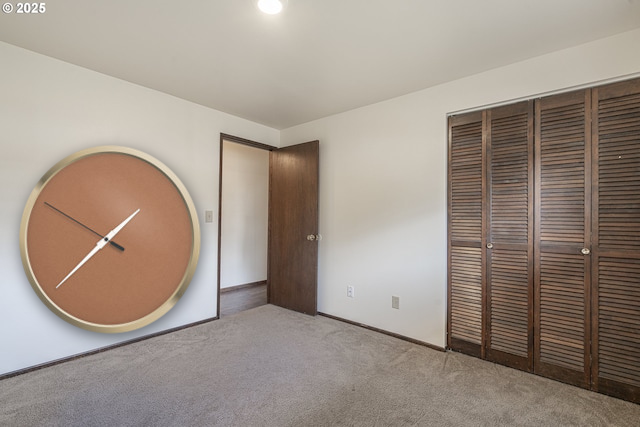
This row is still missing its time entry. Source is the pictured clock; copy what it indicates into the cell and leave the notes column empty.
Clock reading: 1:37:50
